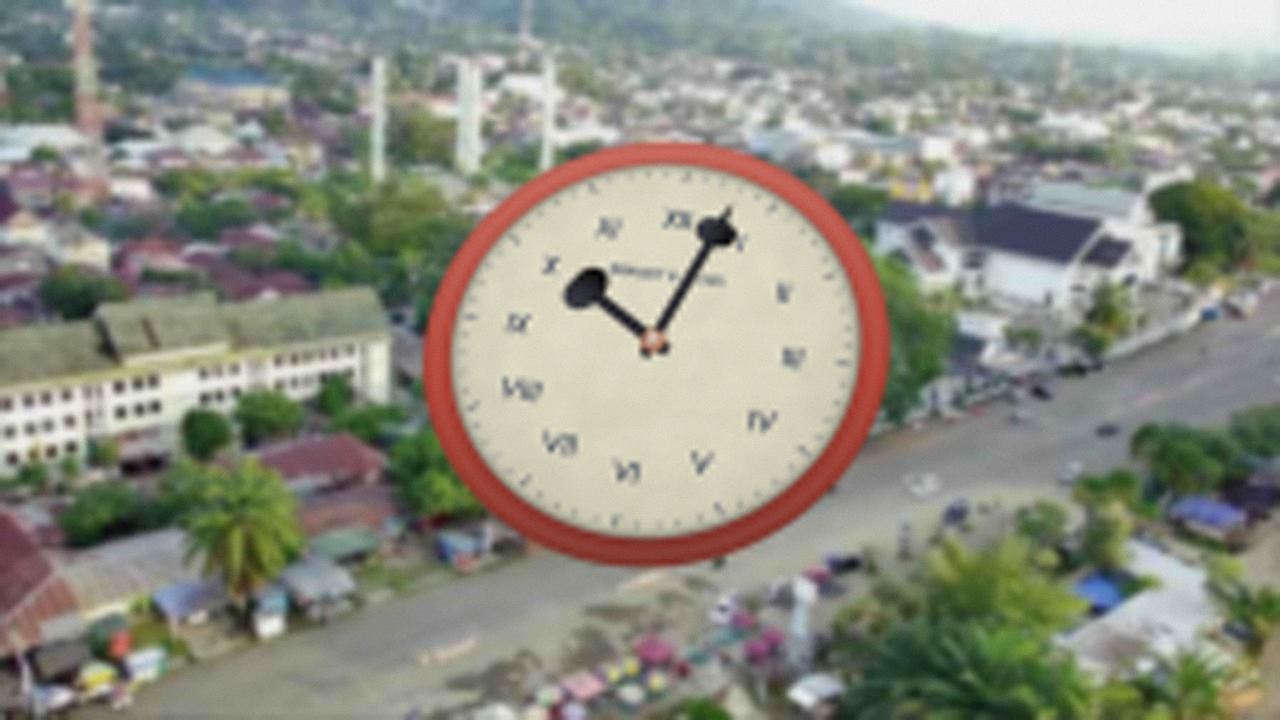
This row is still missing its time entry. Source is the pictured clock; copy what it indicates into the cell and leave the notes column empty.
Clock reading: 10:03
